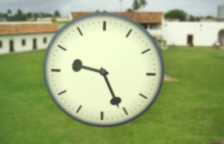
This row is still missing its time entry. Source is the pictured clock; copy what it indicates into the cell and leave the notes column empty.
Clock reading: 9:26
